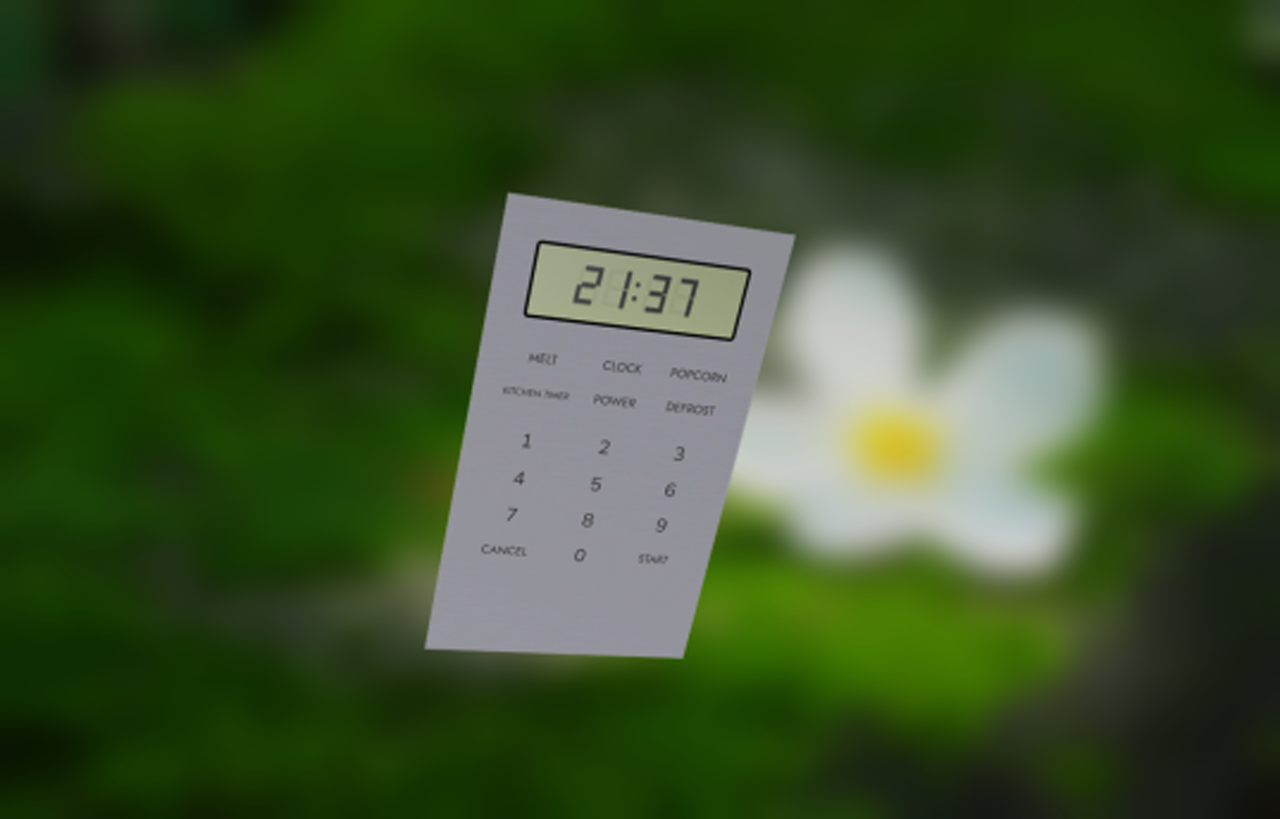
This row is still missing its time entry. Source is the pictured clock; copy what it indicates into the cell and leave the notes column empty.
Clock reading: 21:37
